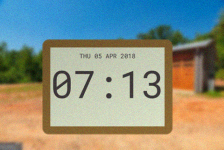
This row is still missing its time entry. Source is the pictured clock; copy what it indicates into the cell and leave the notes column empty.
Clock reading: 7:13
